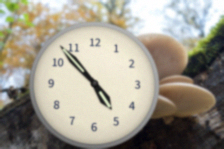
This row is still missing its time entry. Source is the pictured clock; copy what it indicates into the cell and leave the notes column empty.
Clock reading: 4:53
